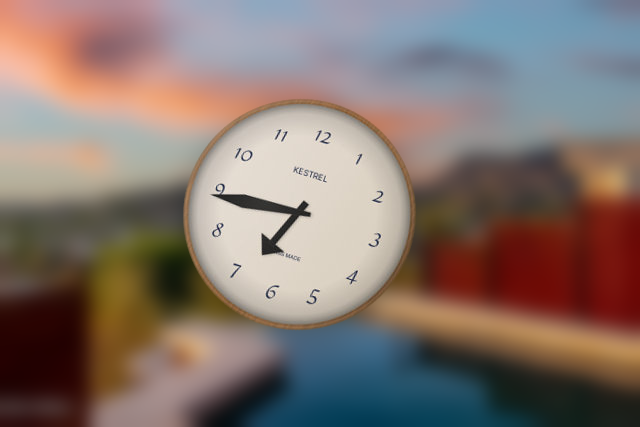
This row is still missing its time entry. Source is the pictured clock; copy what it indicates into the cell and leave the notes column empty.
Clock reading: 6:44
